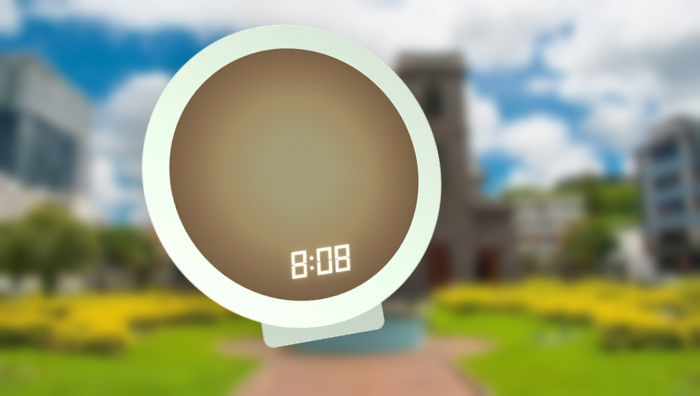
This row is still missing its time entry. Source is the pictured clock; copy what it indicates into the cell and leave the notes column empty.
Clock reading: 8:08
